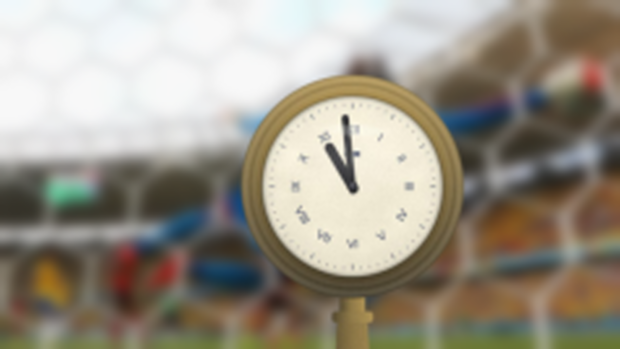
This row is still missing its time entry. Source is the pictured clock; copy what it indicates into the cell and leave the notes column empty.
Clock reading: 10:59
